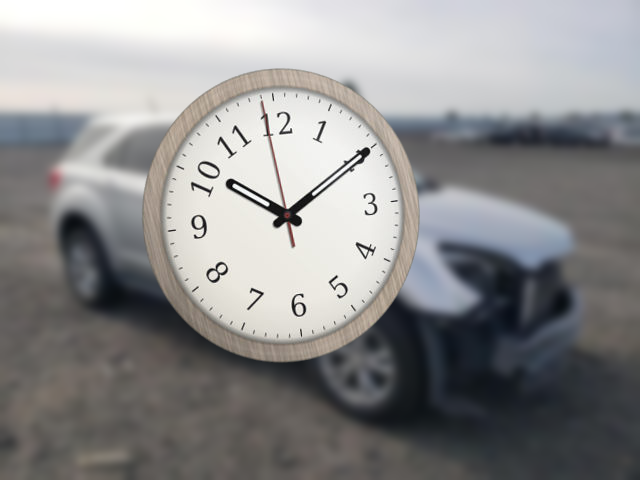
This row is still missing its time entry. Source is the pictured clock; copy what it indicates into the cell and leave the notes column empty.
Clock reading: 10:09:59
